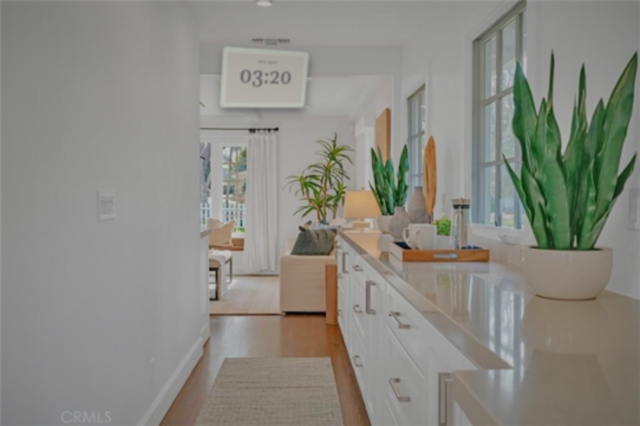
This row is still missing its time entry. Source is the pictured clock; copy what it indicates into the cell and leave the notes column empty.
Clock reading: 3:20
